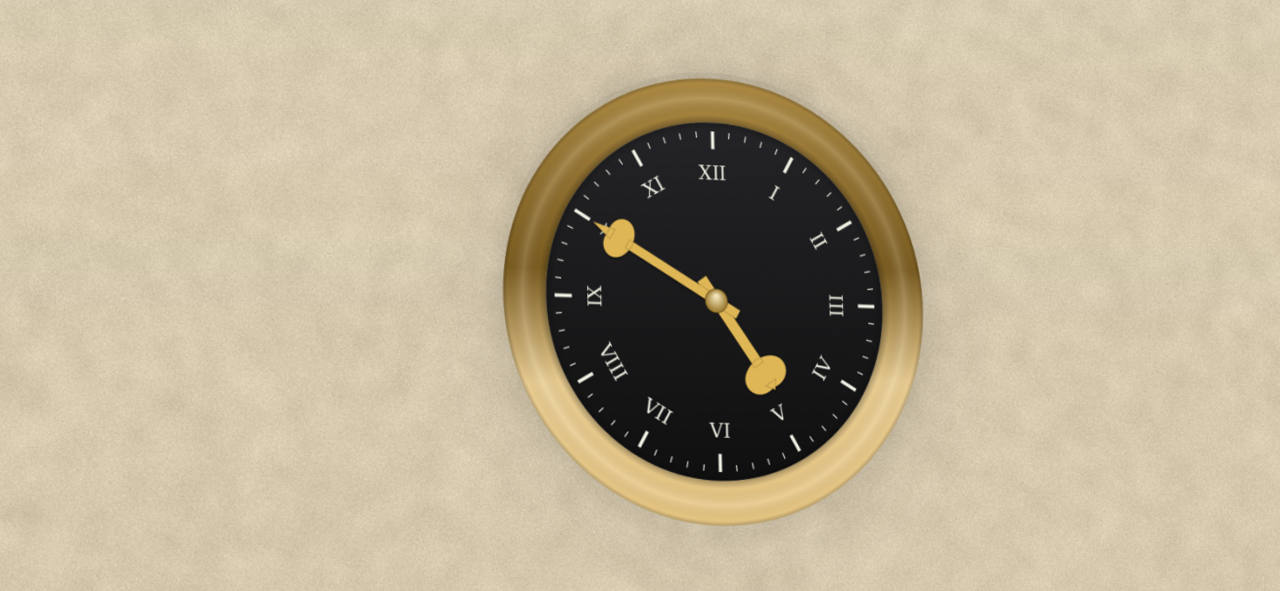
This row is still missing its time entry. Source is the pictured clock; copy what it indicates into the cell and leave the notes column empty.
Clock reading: 4:50
